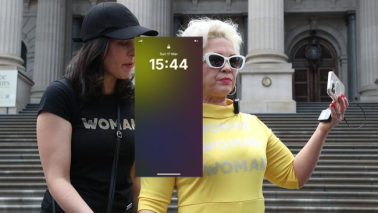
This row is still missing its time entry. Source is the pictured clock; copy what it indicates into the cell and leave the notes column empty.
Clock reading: 15:44
